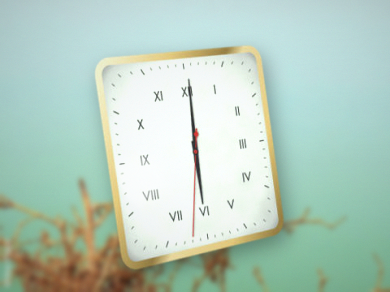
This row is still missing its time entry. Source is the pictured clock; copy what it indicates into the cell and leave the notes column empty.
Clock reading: 6:00:32
